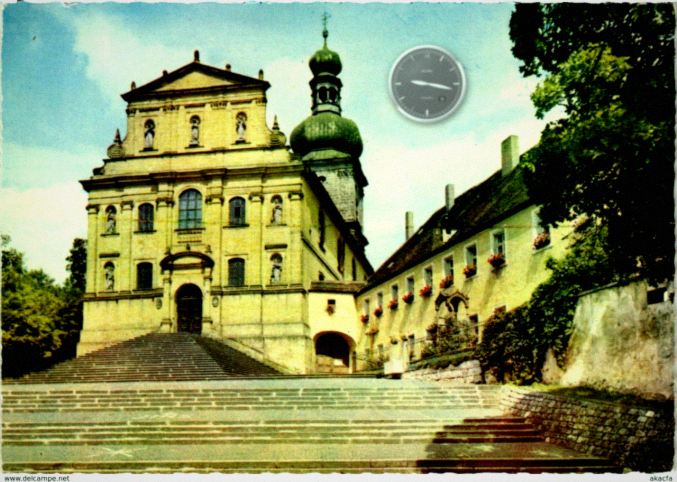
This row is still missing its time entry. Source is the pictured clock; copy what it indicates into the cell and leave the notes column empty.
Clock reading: 9:17
